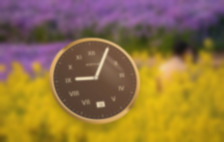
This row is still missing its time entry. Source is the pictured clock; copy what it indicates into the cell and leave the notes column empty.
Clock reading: 9:05
